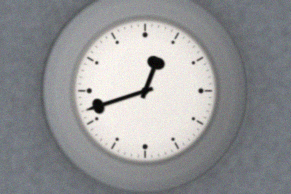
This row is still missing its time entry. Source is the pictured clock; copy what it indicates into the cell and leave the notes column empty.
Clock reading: 12:42
